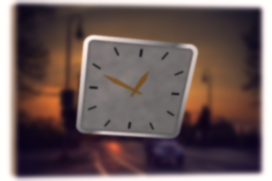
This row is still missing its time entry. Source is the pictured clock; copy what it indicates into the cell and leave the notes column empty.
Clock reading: 12:49
